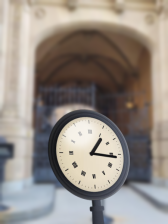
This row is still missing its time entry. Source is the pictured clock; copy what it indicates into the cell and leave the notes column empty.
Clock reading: 1:16
